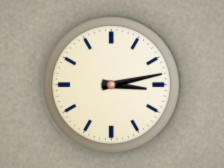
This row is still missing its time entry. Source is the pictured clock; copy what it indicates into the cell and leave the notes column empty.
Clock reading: 3:13
